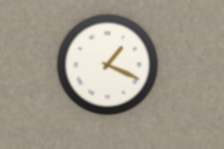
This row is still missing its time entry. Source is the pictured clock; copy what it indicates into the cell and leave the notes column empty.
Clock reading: 1:19
